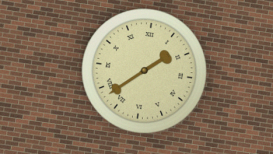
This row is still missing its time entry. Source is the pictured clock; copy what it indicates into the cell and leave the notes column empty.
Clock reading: 1:38
